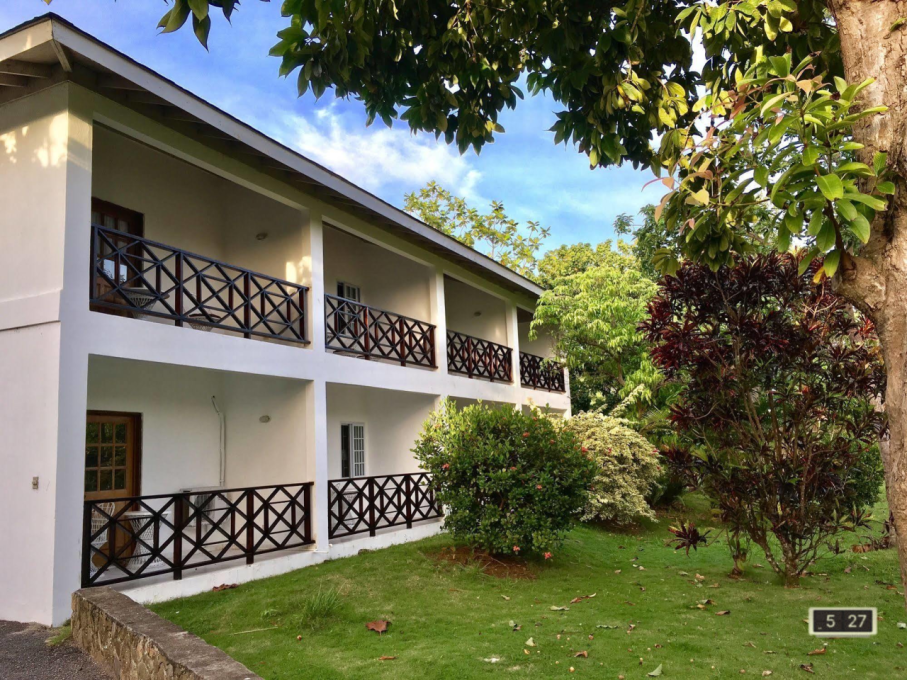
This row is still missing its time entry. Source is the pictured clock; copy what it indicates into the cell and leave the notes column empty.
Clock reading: 5:27
